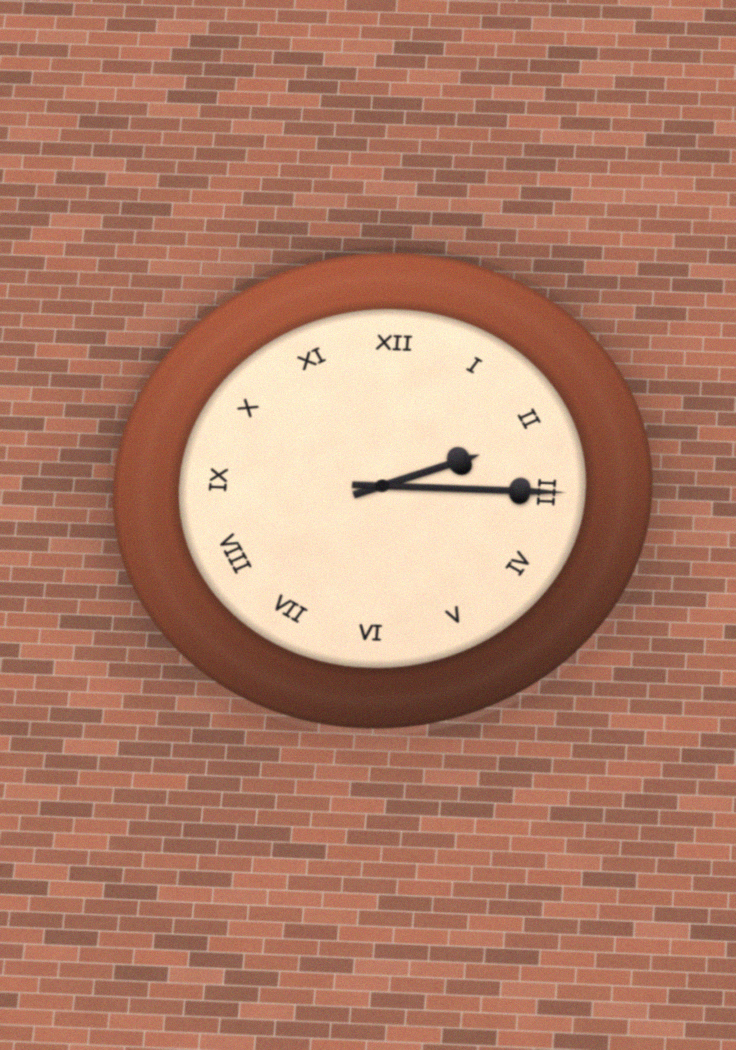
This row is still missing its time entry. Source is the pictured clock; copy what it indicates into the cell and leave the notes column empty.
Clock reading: 2:15
